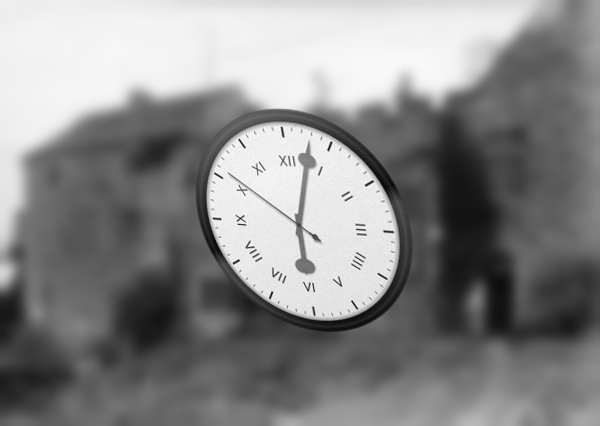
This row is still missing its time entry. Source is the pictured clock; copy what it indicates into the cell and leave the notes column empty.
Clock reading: 6:02:51
